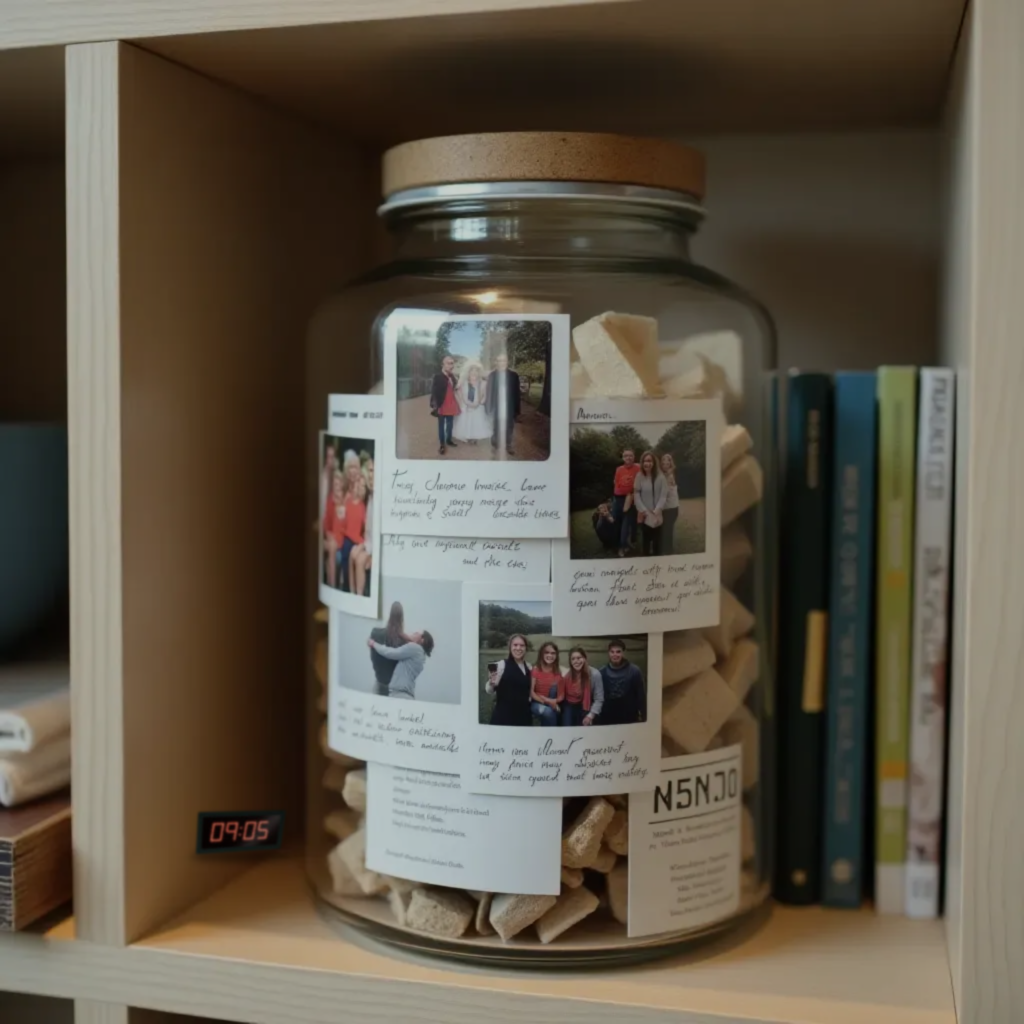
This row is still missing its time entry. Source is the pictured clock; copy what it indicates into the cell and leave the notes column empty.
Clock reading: 9:05
